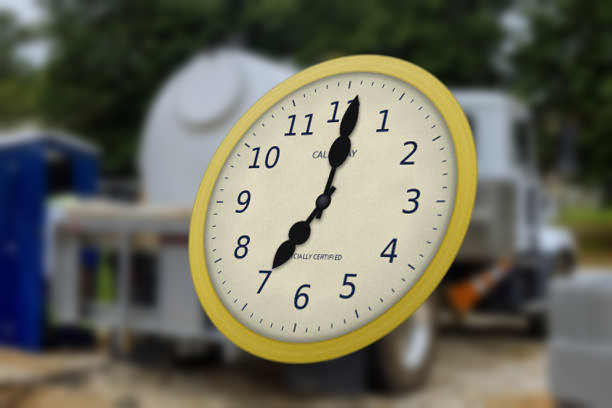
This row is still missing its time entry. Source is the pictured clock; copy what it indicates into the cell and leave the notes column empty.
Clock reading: 7:01
